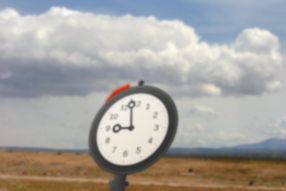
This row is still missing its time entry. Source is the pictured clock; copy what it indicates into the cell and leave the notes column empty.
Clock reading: 8:58
